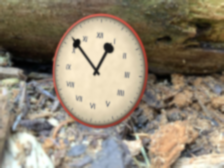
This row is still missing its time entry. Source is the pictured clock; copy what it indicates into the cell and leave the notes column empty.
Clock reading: 12:52
